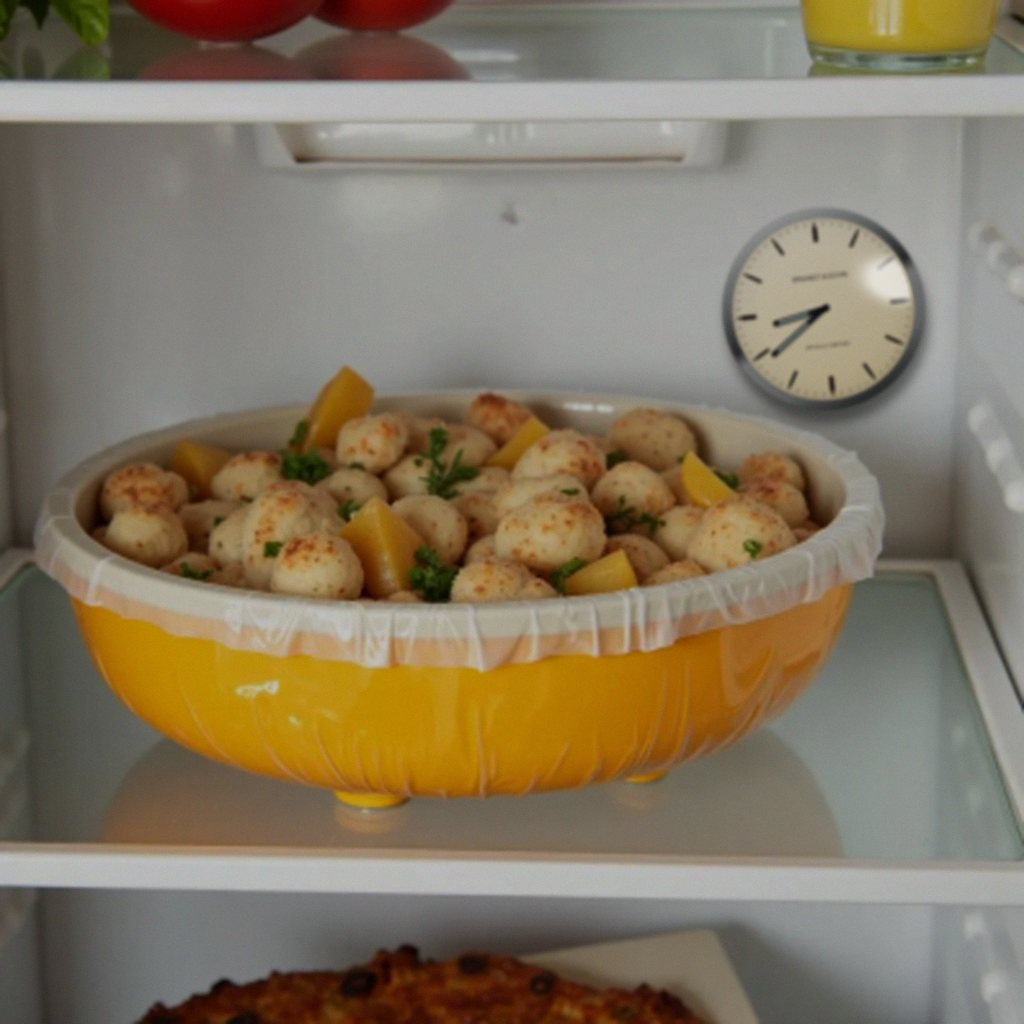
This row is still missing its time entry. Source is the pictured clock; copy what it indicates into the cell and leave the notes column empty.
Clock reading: 8:39
